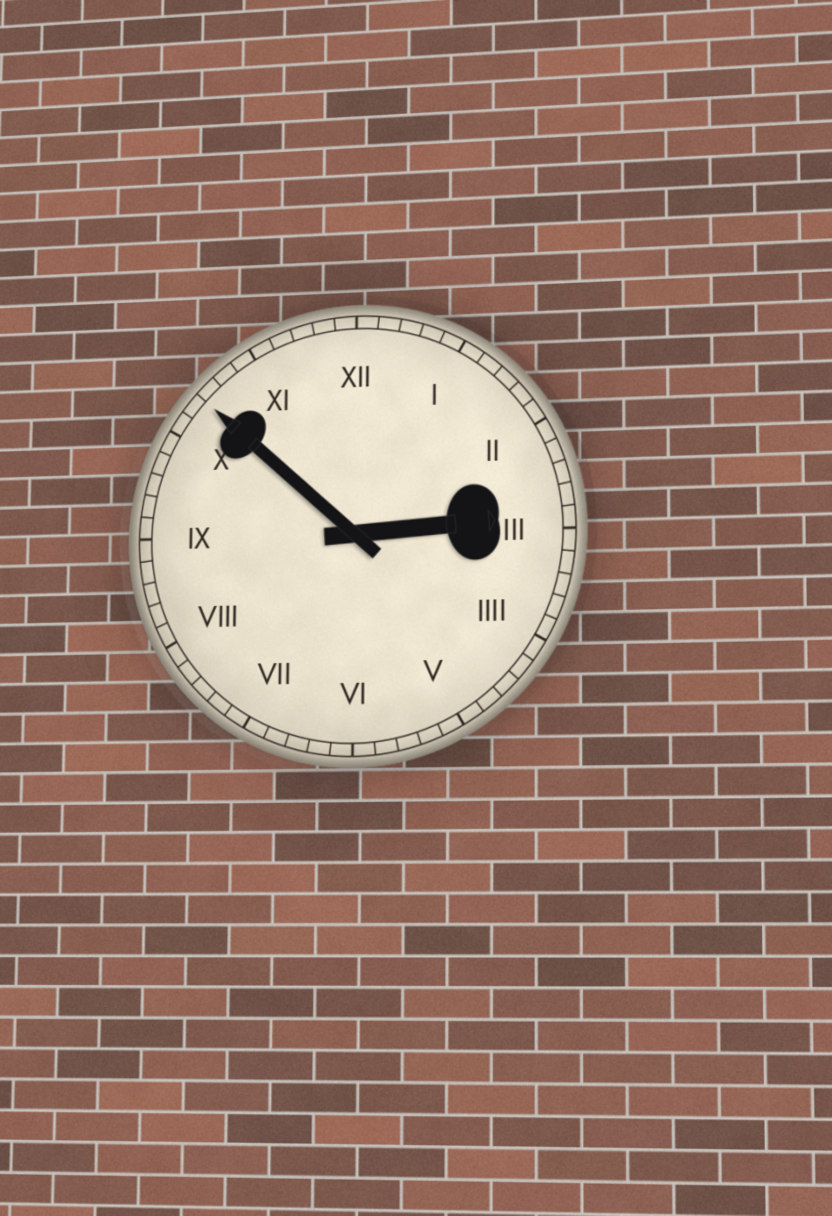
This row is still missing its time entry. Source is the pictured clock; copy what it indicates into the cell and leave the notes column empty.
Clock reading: 2:52
